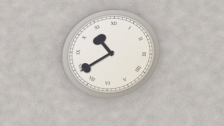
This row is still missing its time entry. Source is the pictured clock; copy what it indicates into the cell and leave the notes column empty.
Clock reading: 10:39
